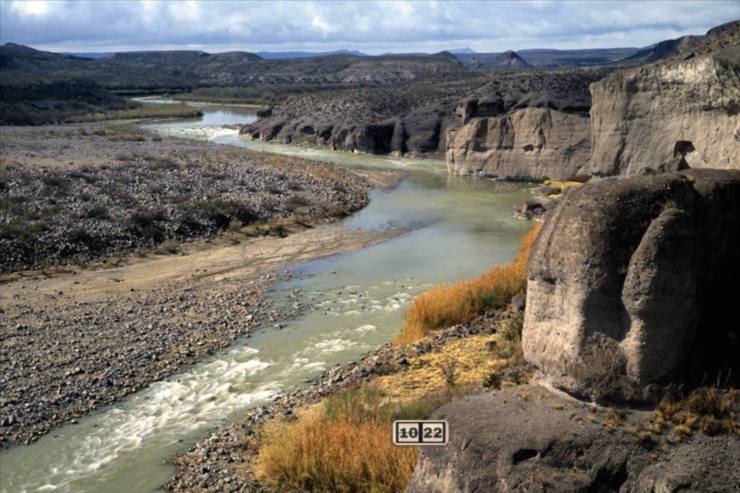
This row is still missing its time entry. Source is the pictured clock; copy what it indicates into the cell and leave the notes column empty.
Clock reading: 10:22
